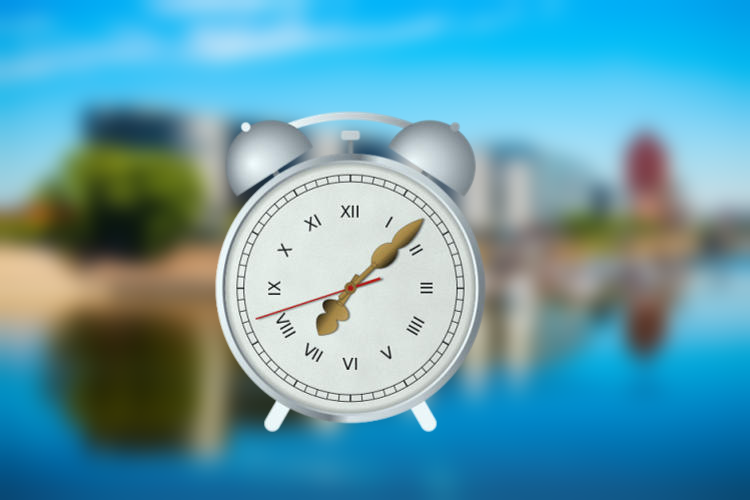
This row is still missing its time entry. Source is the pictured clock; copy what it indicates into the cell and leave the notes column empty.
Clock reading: 7:07:42
